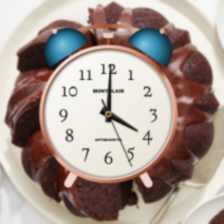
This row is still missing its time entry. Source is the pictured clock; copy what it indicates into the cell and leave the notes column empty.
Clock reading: 4:00:26
